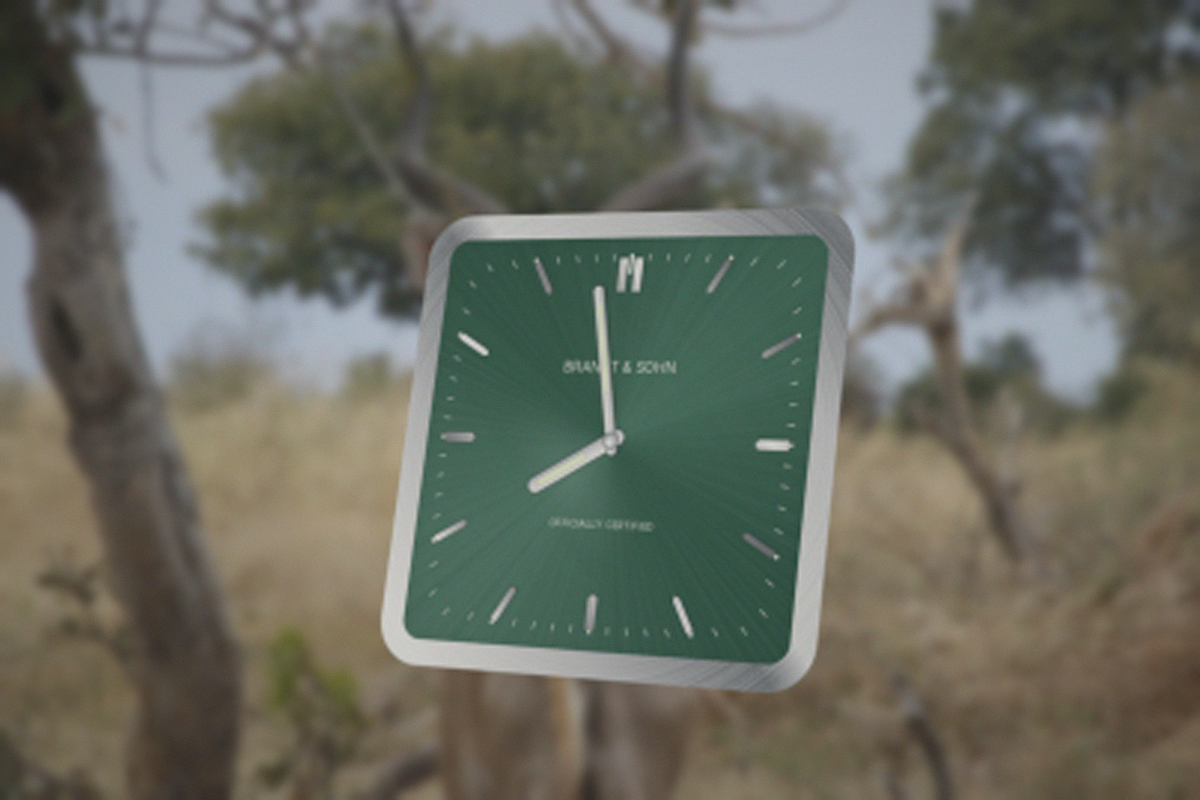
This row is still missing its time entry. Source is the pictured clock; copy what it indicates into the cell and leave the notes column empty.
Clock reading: 7:58
